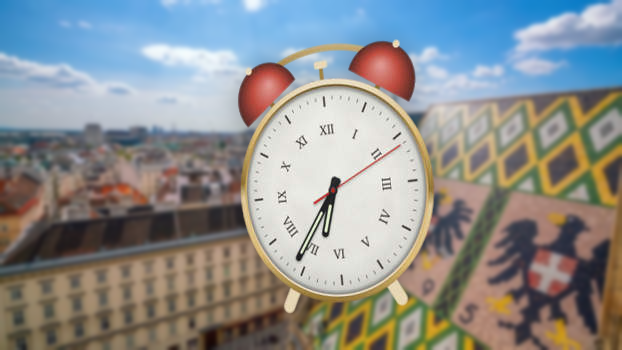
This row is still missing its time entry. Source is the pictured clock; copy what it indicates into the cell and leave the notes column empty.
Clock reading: 6:36:11
